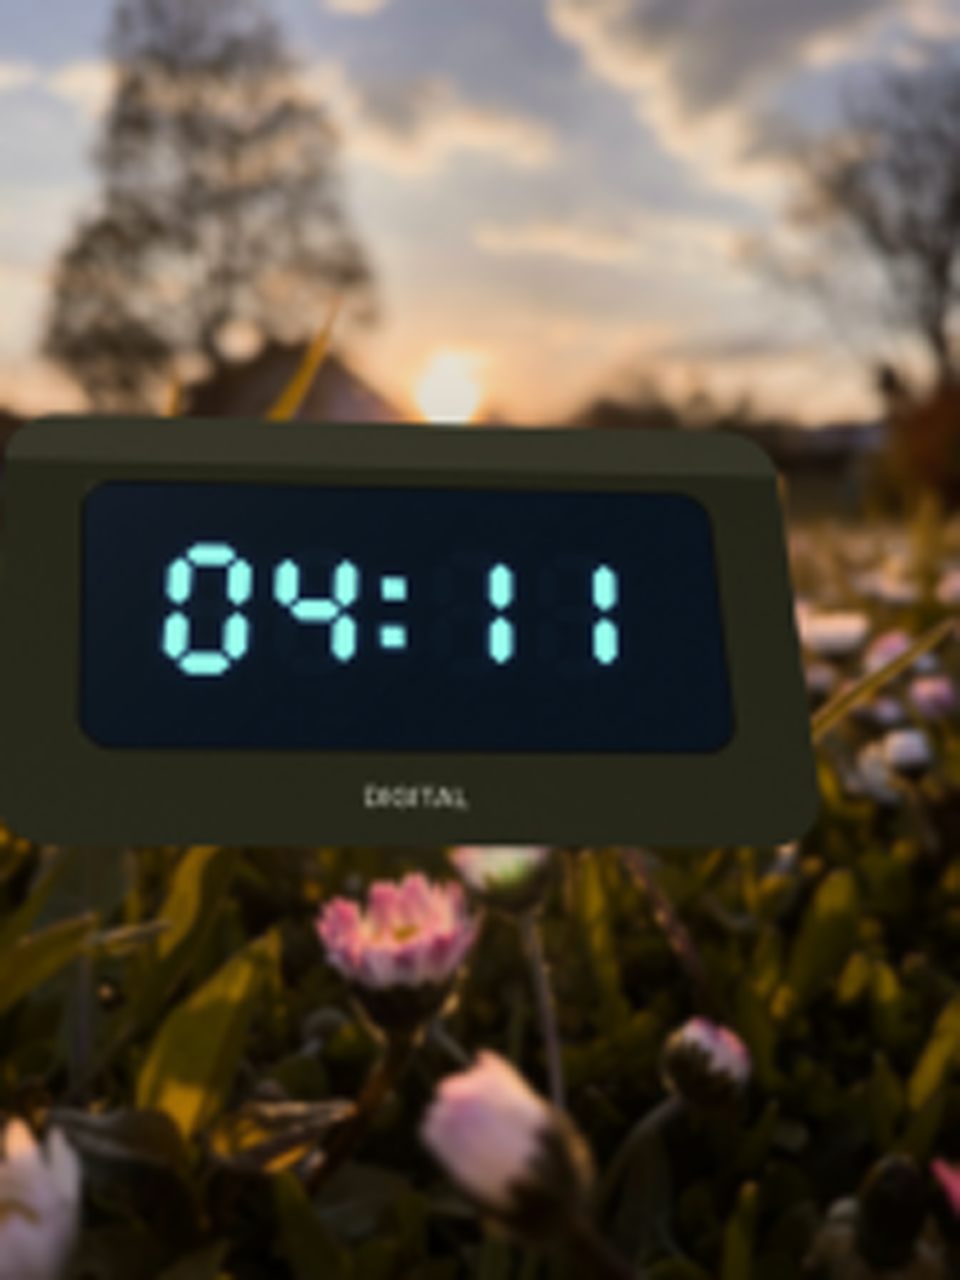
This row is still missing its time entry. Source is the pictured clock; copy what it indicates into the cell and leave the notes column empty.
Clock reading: 4:11
